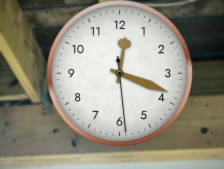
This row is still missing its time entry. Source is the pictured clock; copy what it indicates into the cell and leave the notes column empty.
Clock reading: 12:18:29
